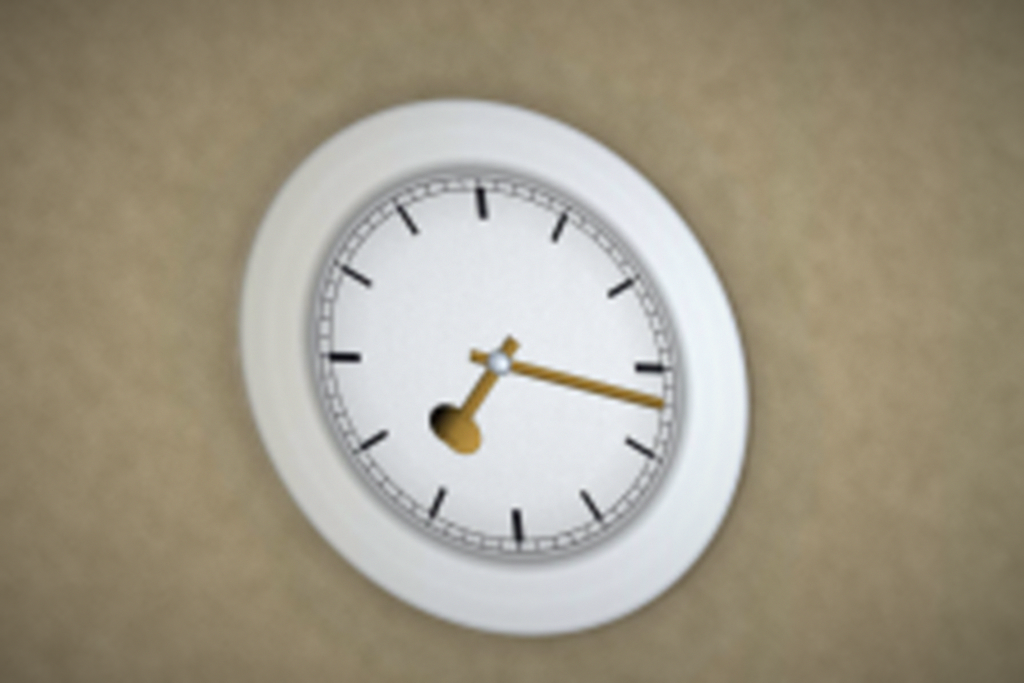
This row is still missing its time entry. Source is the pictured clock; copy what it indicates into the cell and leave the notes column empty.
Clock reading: 7:17
